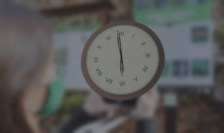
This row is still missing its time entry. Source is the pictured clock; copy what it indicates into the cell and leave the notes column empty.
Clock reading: 5:59
